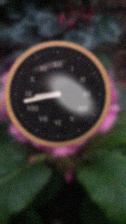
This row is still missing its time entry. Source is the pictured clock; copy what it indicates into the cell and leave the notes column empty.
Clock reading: 8:43
